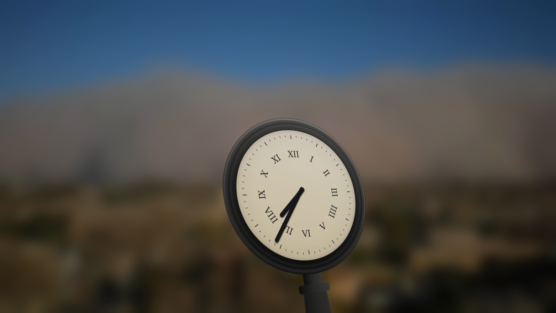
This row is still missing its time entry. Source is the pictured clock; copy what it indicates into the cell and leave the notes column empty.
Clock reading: 7:36
